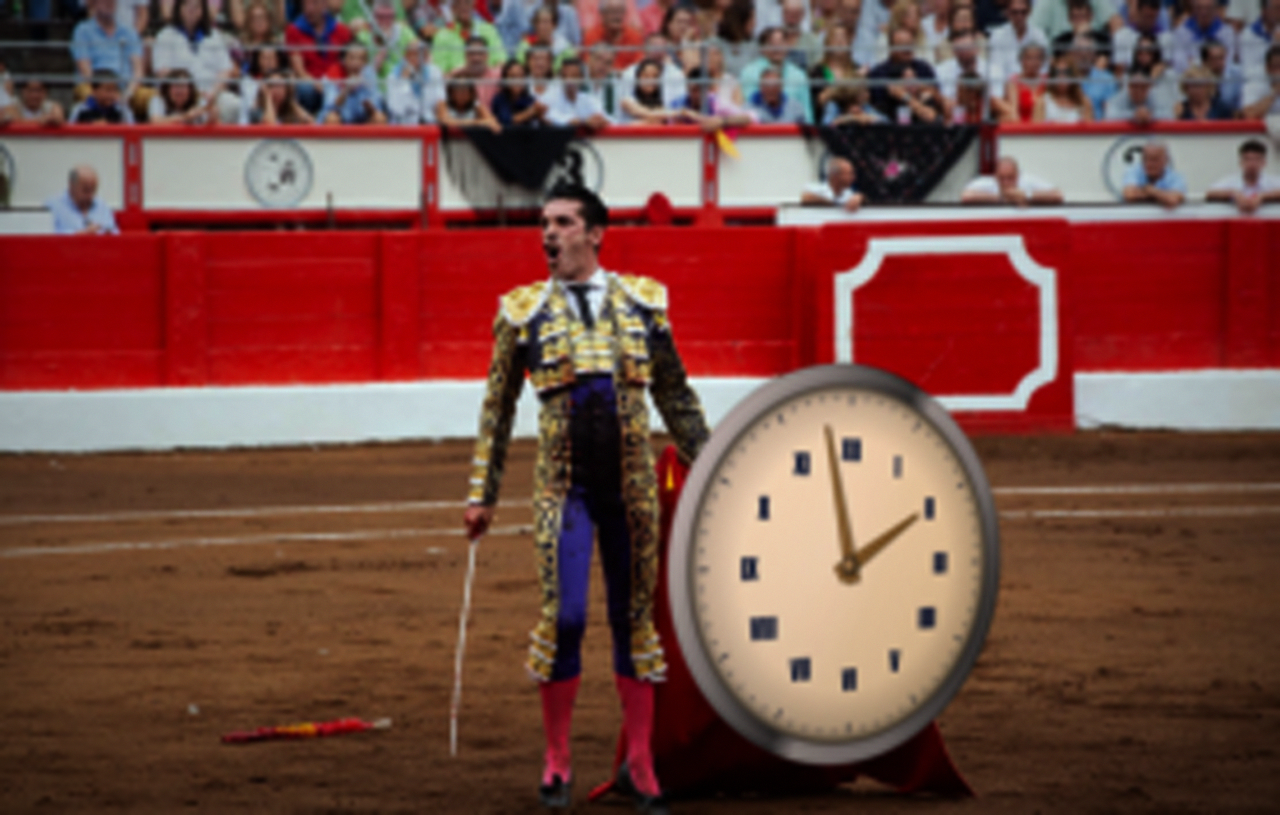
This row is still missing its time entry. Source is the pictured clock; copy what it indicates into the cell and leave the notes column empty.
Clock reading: 1:58
